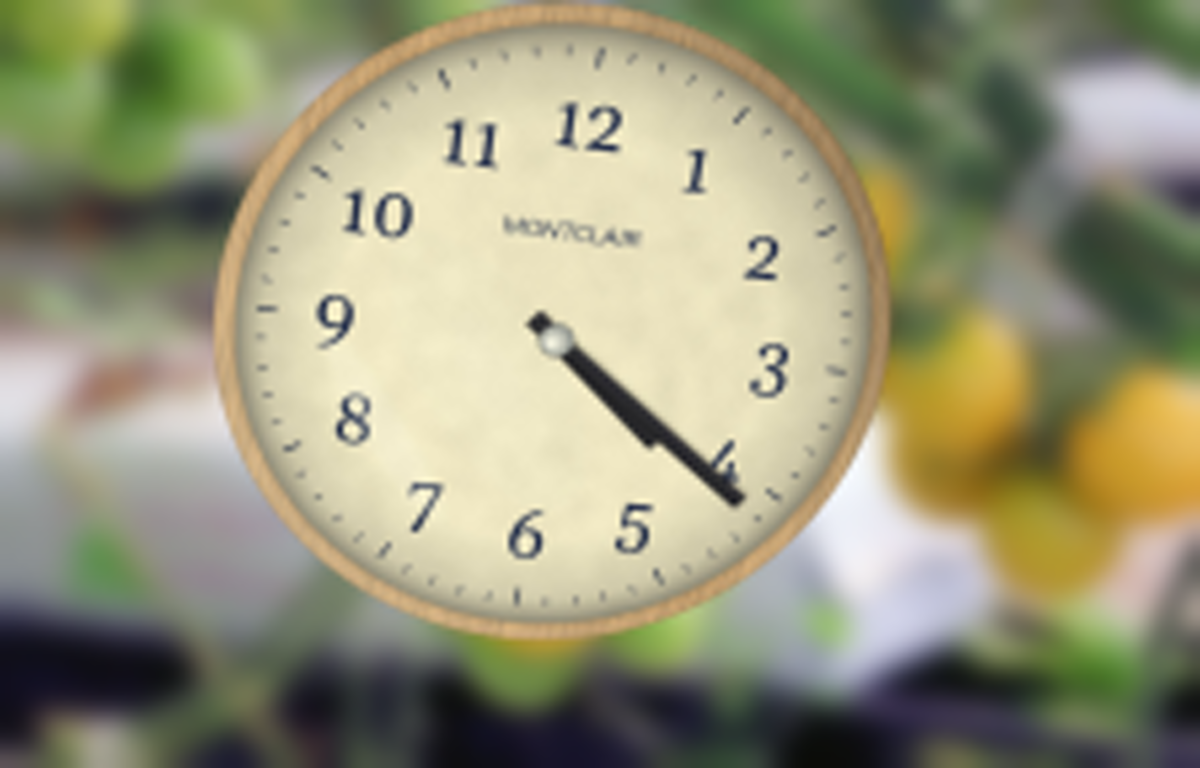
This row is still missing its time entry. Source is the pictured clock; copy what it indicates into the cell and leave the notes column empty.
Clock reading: 4:21
